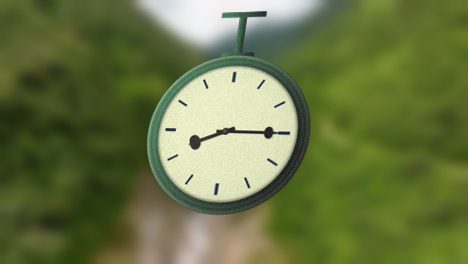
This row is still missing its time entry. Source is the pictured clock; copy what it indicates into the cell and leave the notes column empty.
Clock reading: 8:15
